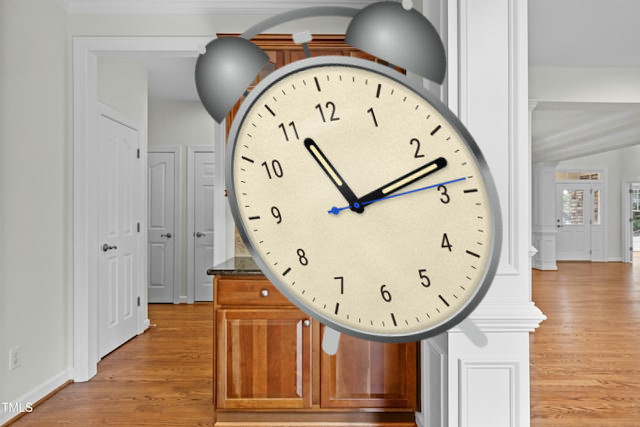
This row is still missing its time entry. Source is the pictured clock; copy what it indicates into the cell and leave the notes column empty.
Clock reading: 11:12:14
